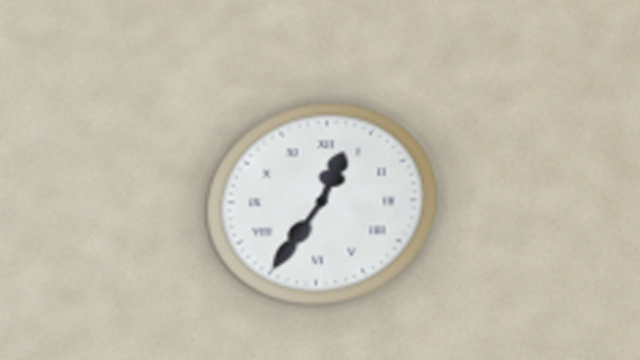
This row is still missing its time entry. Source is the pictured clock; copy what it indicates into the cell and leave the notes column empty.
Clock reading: 12:35
